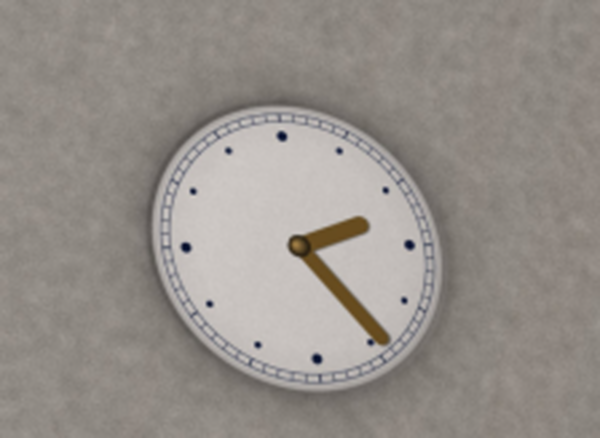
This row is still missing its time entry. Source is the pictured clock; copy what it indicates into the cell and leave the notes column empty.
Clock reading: 2:24
